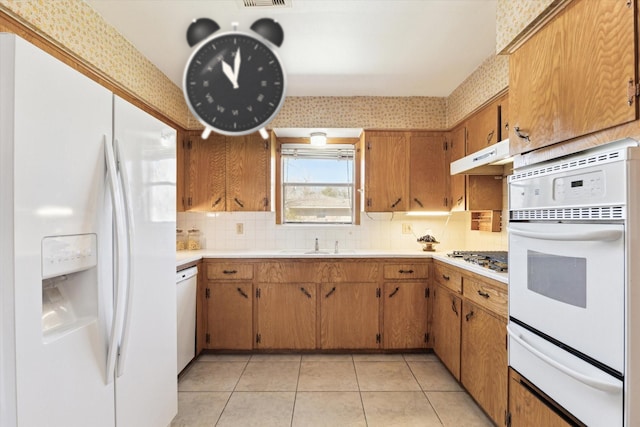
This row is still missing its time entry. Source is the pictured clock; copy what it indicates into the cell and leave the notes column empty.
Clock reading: 11:01
